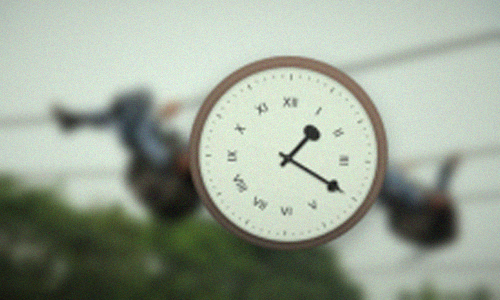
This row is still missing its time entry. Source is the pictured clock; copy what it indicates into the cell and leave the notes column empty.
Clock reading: 1:20
